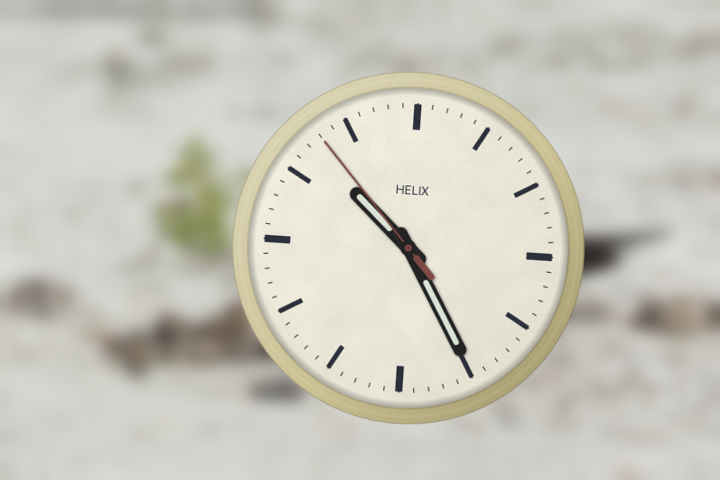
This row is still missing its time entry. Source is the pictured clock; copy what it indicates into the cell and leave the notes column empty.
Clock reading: 10:24:53
